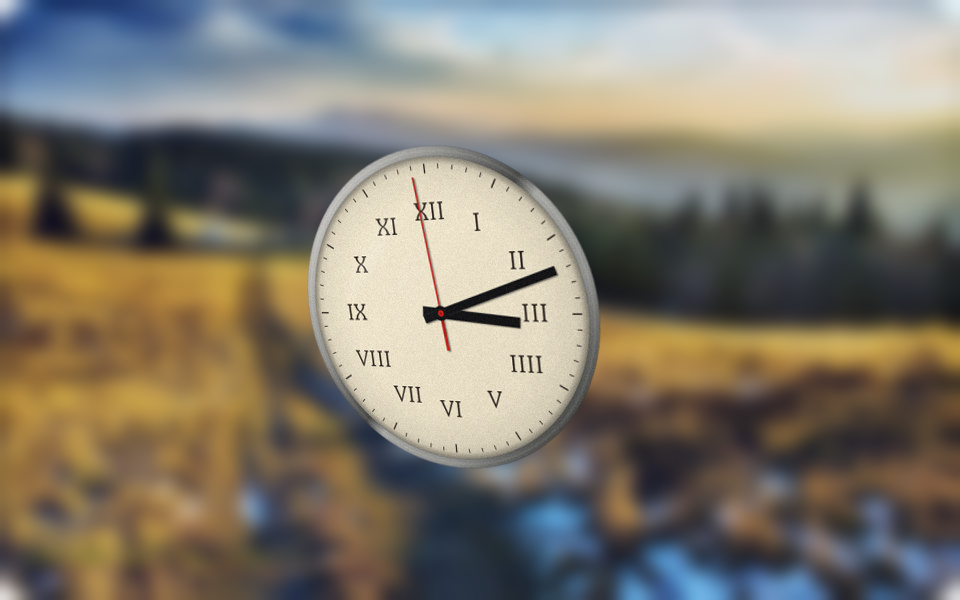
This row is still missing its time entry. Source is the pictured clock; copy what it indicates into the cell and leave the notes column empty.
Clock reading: 3:11:59
